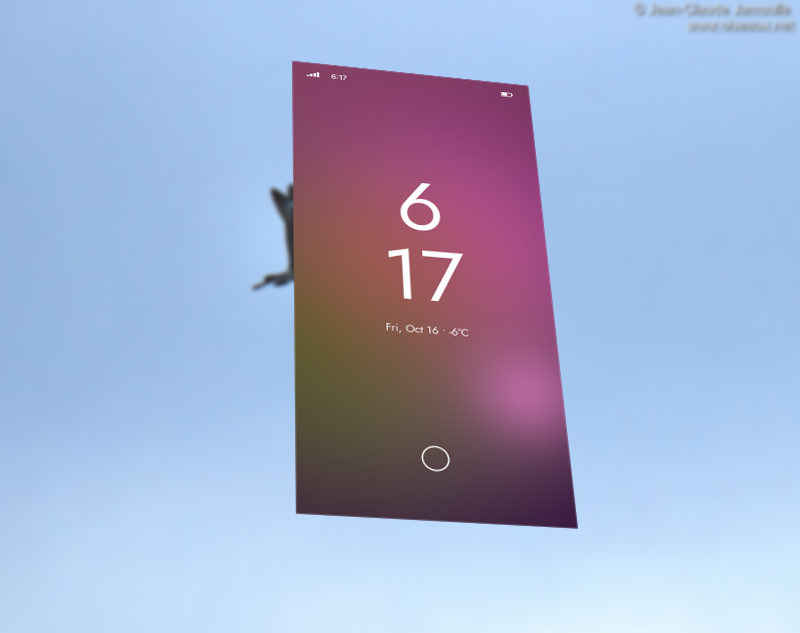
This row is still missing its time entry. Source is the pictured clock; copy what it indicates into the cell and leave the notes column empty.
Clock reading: 6:17
